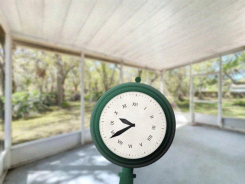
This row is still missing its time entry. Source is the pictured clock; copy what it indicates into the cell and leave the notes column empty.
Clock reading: 9:39
